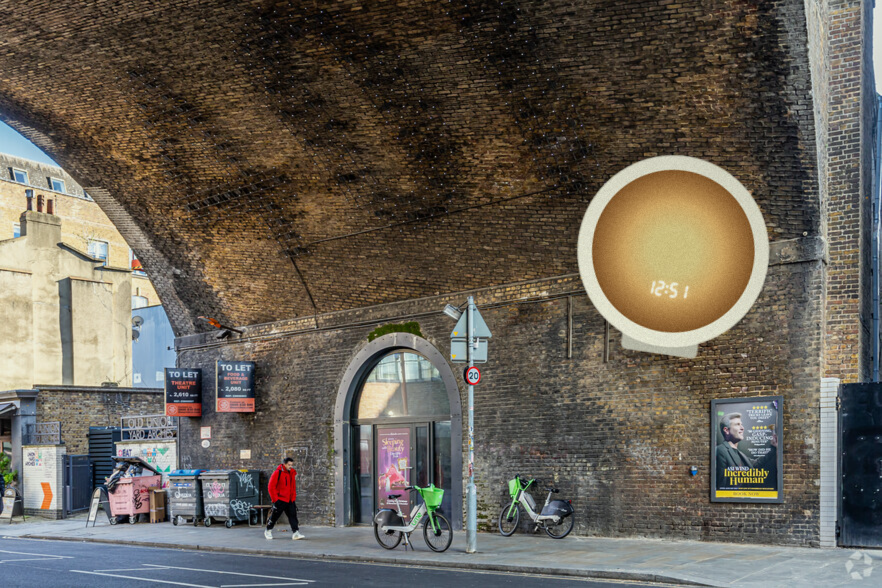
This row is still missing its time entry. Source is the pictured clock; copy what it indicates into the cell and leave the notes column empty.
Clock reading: 12:51
